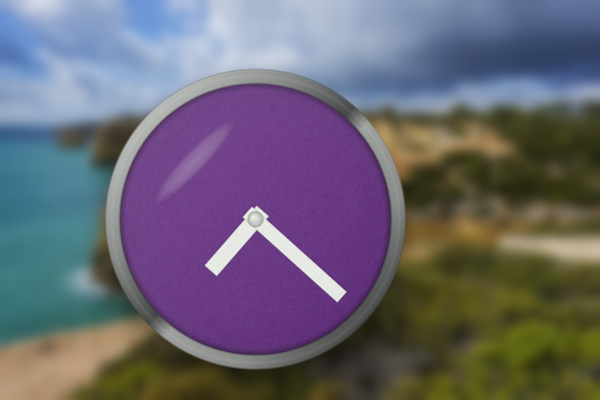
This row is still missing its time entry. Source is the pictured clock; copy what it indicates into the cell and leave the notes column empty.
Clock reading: 7:22
